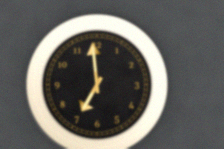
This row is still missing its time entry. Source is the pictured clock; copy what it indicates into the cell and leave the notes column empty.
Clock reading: 6:59
